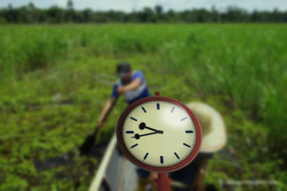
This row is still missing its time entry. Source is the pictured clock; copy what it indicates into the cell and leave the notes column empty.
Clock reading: 9:43
